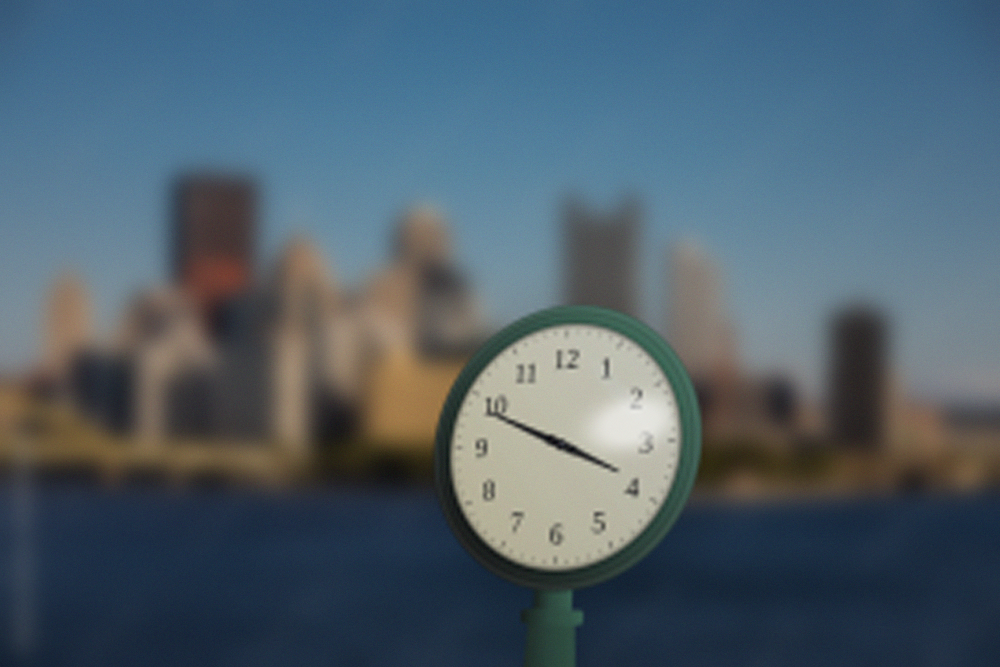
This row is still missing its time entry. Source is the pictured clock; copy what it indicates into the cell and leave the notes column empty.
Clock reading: 3:49
